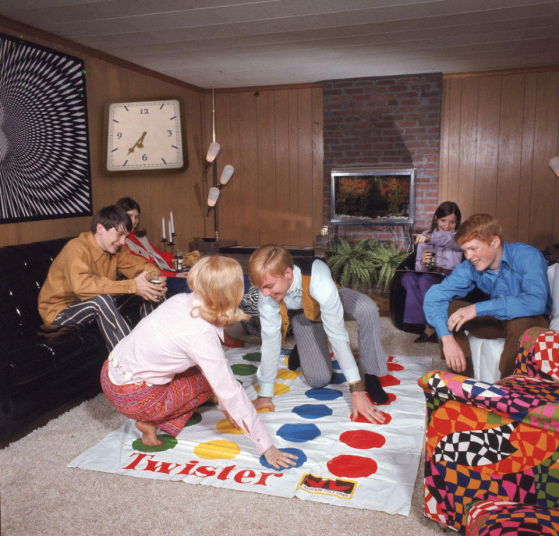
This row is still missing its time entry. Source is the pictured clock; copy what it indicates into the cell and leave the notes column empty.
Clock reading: 6:36
